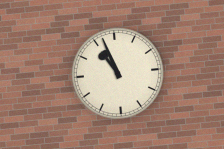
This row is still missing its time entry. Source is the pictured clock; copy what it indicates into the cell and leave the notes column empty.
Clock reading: 10:57
